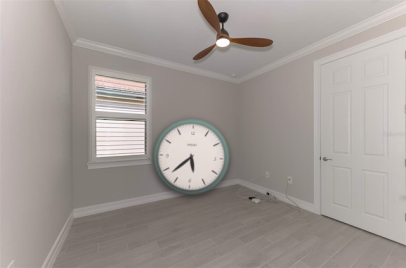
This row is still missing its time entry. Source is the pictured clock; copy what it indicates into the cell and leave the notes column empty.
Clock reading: 5:38
